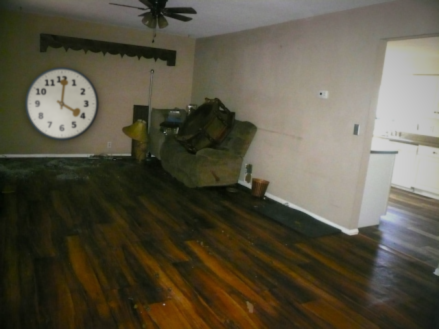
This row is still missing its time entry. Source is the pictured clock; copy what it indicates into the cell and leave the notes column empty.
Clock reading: 4:01
